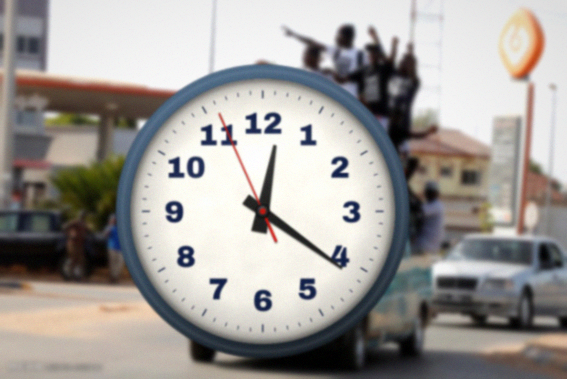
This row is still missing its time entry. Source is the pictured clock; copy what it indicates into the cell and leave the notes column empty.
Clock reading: 12:20:56
